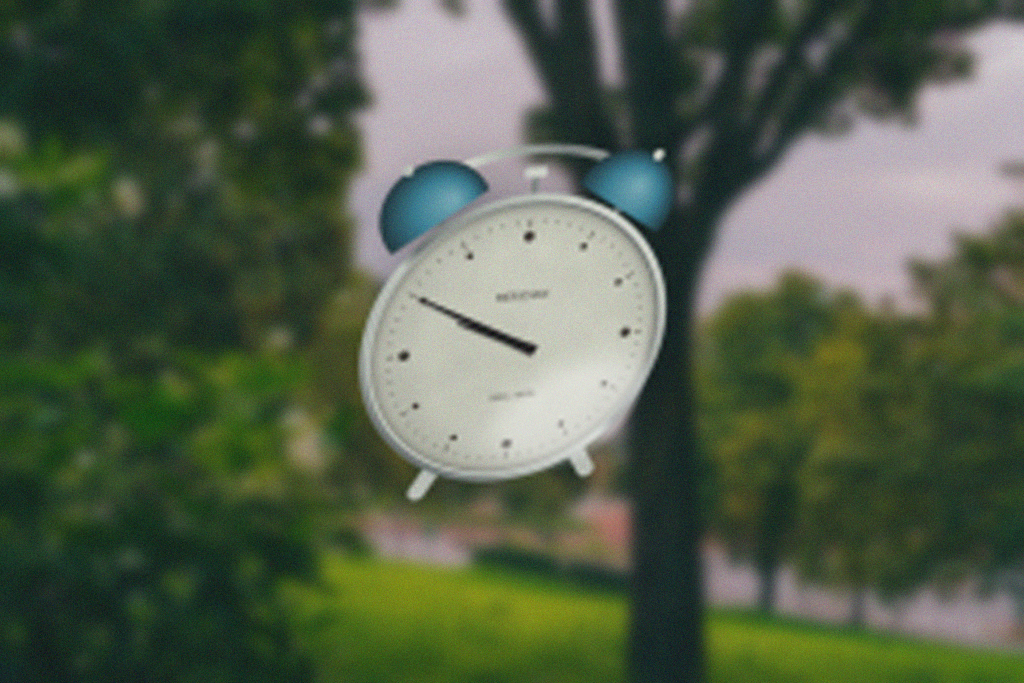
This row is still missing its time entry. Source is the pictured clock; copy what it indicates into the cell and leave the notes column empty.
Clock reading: 9:50
